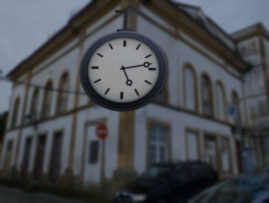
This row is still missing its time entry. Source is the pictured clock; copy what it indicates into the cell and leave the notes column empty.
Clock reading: 5:13
